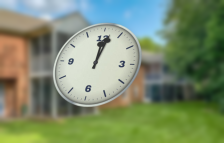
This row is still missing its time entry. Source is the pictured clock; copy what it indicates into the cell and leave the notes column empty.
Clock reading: 12:02
